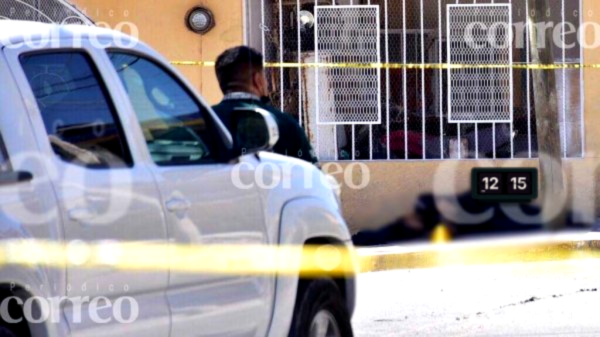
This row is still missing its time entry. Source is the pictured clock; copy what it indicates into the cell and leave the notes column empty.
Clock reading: 12:15
